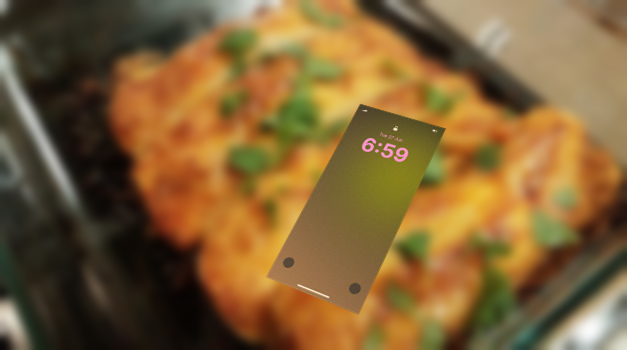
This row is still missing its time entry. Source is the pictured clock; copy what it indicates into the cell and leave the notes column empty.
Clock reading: 6:59
